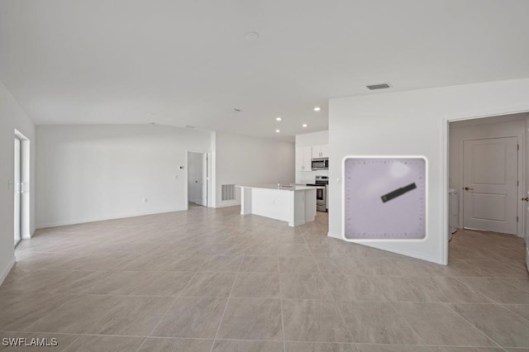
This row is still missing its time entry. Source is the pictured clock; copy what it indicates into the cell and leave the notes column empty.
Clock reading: 2:11
